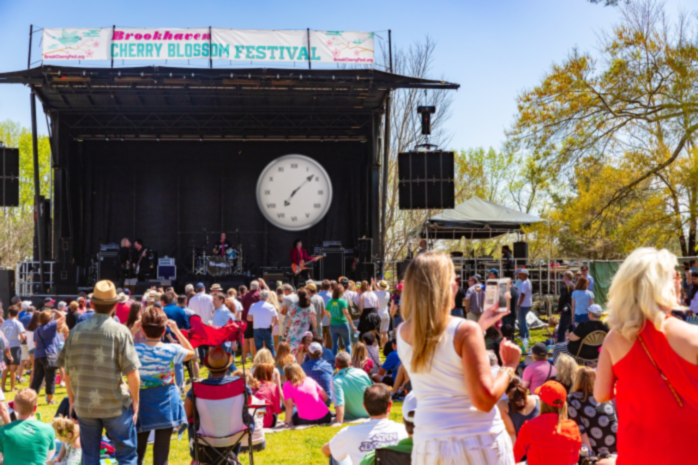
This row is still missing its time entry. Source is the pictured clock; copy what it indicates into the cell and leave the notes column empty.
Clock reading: 7:08
